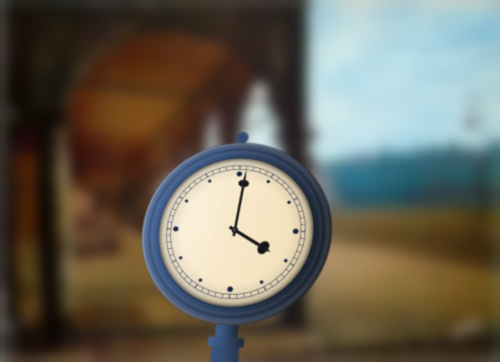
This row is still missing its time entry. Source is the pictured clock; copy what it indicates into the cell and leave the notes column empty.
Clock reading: 4:01
